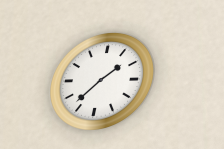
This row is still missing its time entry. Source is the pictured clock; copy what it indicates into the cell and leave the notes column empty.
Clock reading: 1:37
